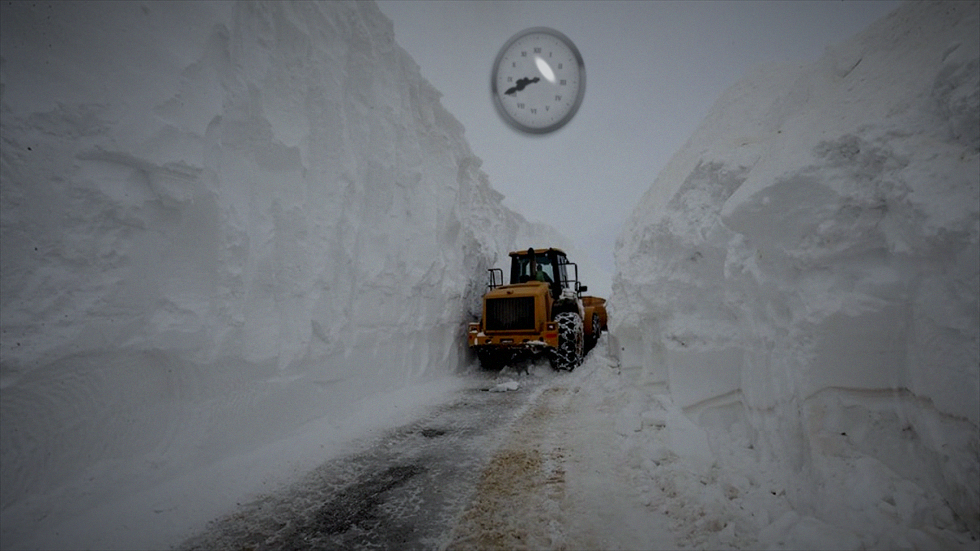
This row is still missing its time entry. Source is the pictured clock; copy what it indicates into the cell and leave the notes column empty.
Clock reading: 8:41
